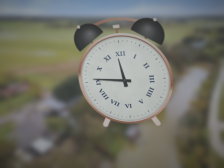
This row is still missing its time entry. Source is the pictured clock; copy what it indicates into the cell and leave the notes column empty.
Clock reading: 11:46
